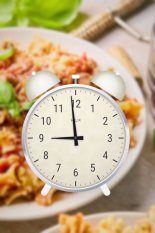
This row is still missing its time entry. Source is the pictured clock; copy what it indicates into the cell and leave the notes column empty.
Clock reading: 8:59
